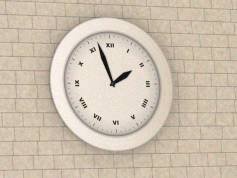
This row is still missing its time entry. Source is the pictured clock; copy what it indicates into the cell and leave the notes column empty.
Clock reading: 1:57
